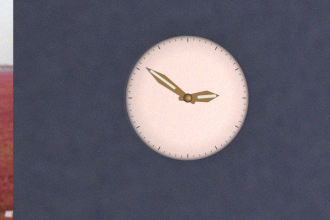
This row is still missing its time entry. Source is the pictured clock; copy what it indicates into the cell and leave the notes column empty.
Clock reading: 2:51
